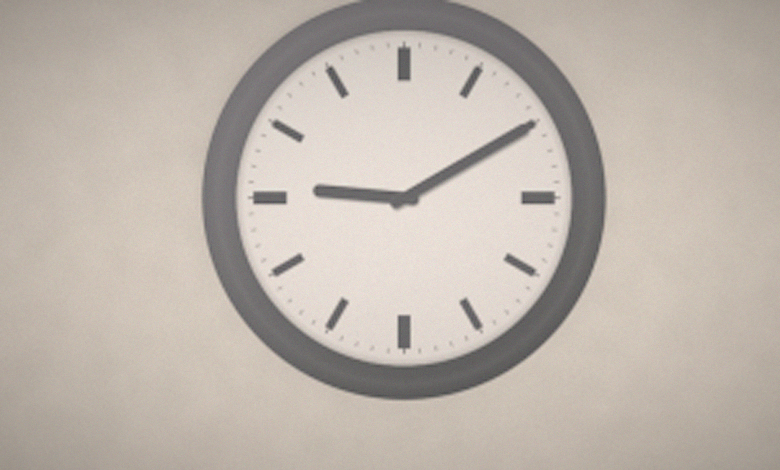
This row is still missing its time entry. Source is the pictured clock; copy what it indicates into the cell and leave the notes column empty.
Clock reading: 9:10
